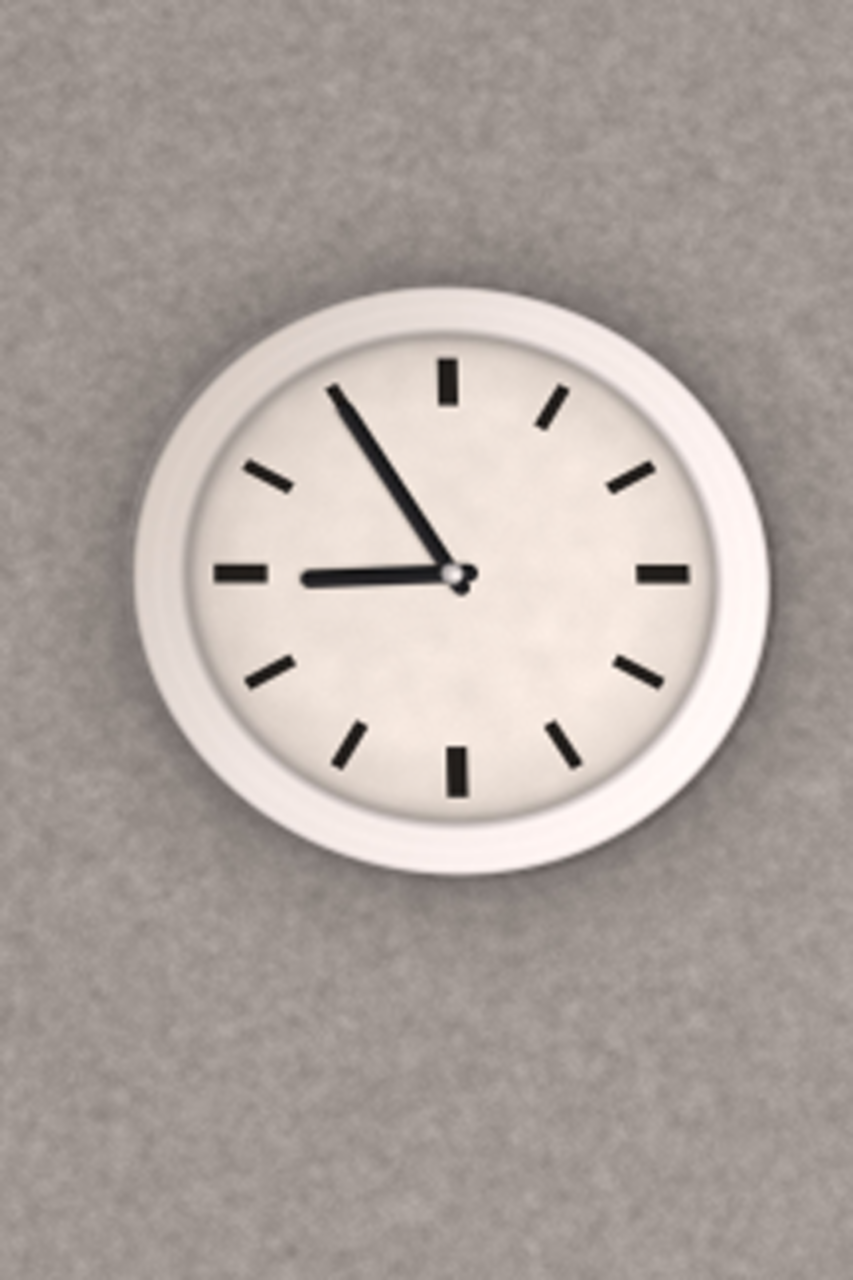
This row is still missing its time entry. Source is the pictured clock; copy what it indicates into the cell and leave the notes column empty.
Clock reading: 8:55
